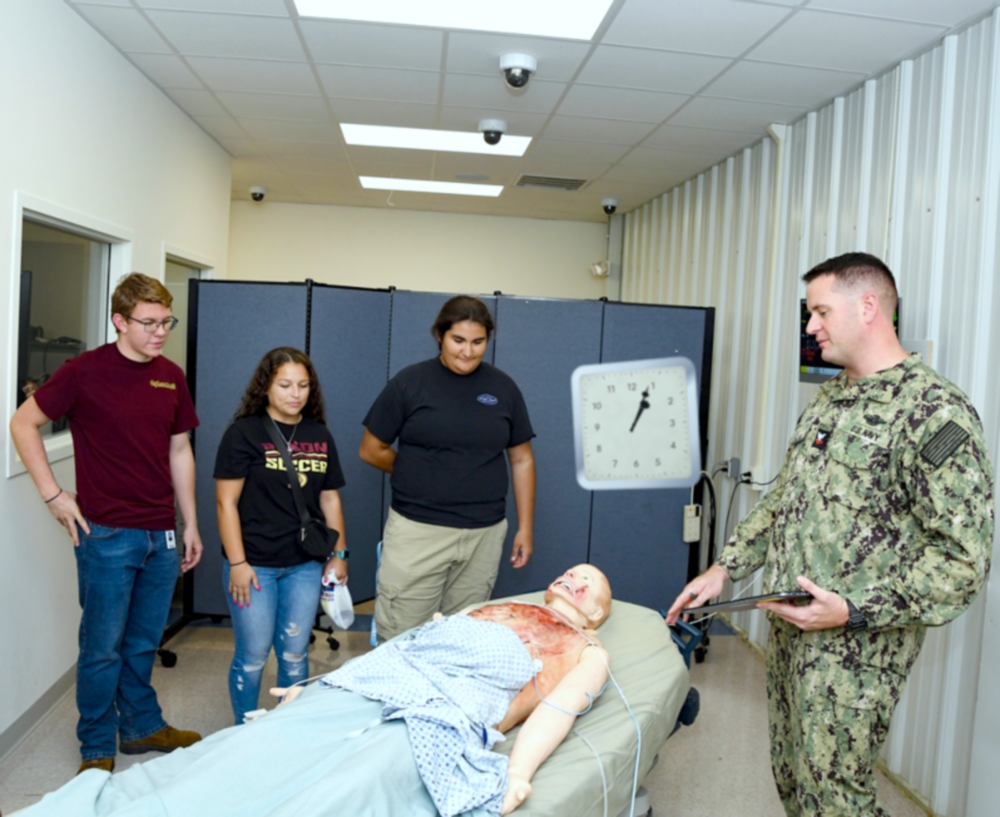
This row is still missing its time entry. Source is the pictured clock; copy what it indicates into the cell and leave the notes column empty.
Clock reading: 1:04
